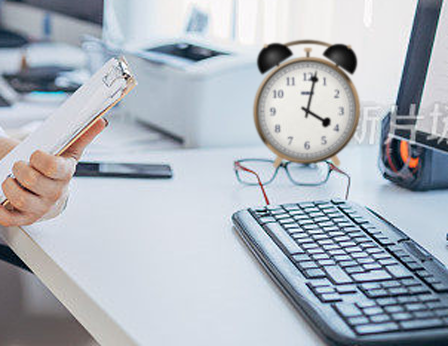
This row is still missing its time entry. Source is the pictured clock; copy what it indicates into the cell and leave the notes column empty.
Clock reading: 4:02
